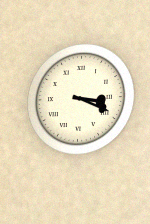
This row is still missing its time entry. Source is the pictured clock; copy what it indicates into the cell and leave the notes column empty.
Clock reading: 3:19
